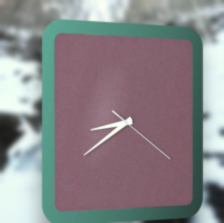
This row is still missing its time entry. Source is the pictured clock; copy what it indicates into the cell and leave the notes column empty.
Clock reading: 8:39:21
